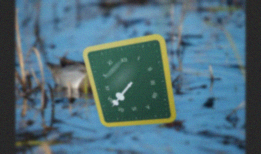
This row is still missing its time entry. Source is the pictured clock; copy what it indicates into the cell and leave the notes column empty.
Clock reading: 7:38
